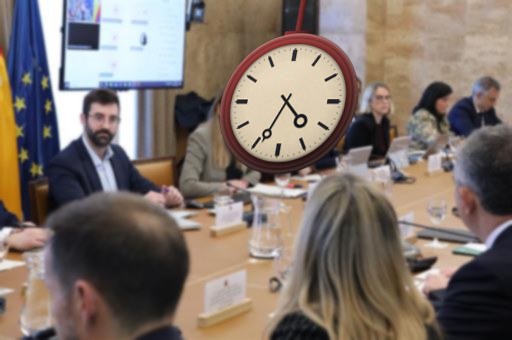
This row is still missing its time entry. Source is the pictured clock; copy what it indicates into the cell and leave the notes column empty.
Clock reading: 4:34
